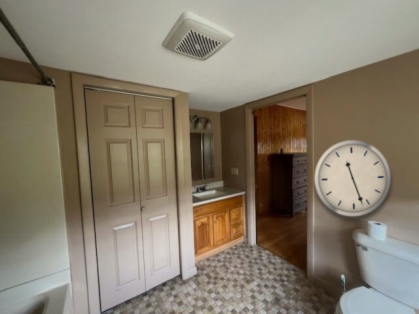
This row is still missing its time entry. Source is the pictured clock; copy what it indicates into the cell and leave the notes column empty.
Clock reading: 11:27
